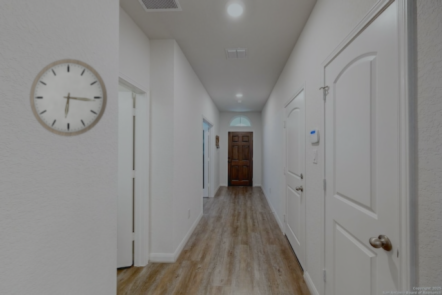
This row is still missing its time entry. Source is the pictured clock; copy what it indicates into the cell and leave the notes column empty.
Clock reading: 6:16
